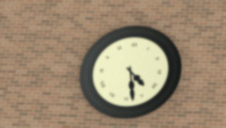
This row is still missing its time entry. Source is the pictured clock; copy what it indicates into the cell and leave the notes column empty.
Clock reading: 4:28
